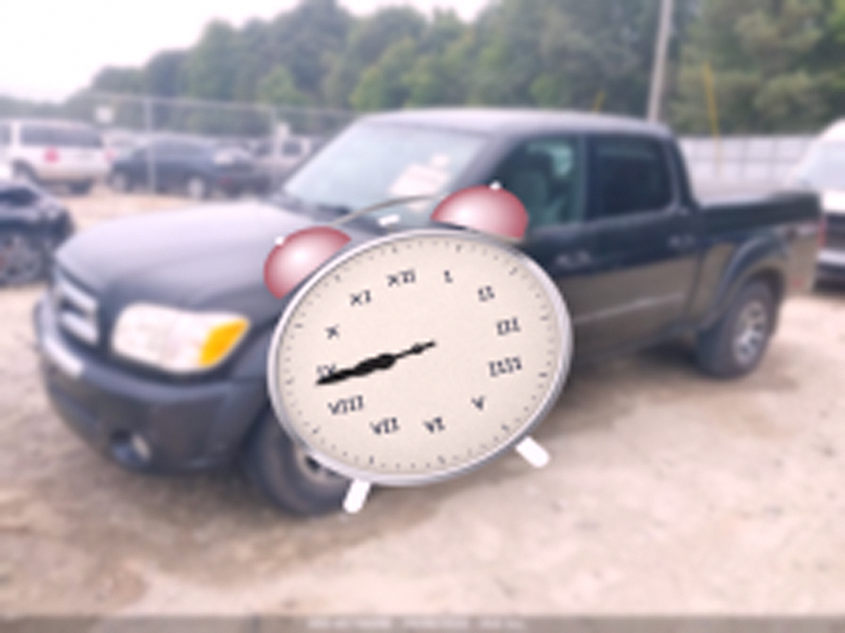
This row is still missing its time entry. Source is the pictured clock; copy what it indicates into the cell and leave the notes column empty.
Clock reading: 8:44
